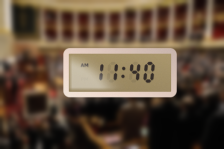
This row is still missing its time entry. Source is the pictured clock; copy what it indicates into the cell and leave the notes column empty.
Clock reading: 11:40
